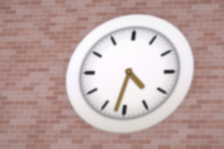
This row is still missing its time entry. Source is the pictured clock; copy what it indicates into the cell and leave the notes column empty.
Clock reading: 4:32
